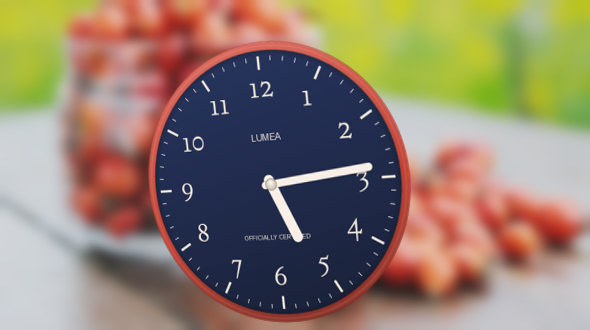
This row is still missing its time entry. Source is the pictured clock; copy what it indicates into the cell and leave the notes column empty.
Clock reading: 5:14
